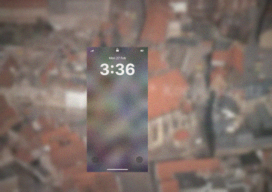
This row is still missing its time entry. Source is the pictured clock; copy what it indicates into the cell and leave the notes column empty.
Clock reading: 3:36
